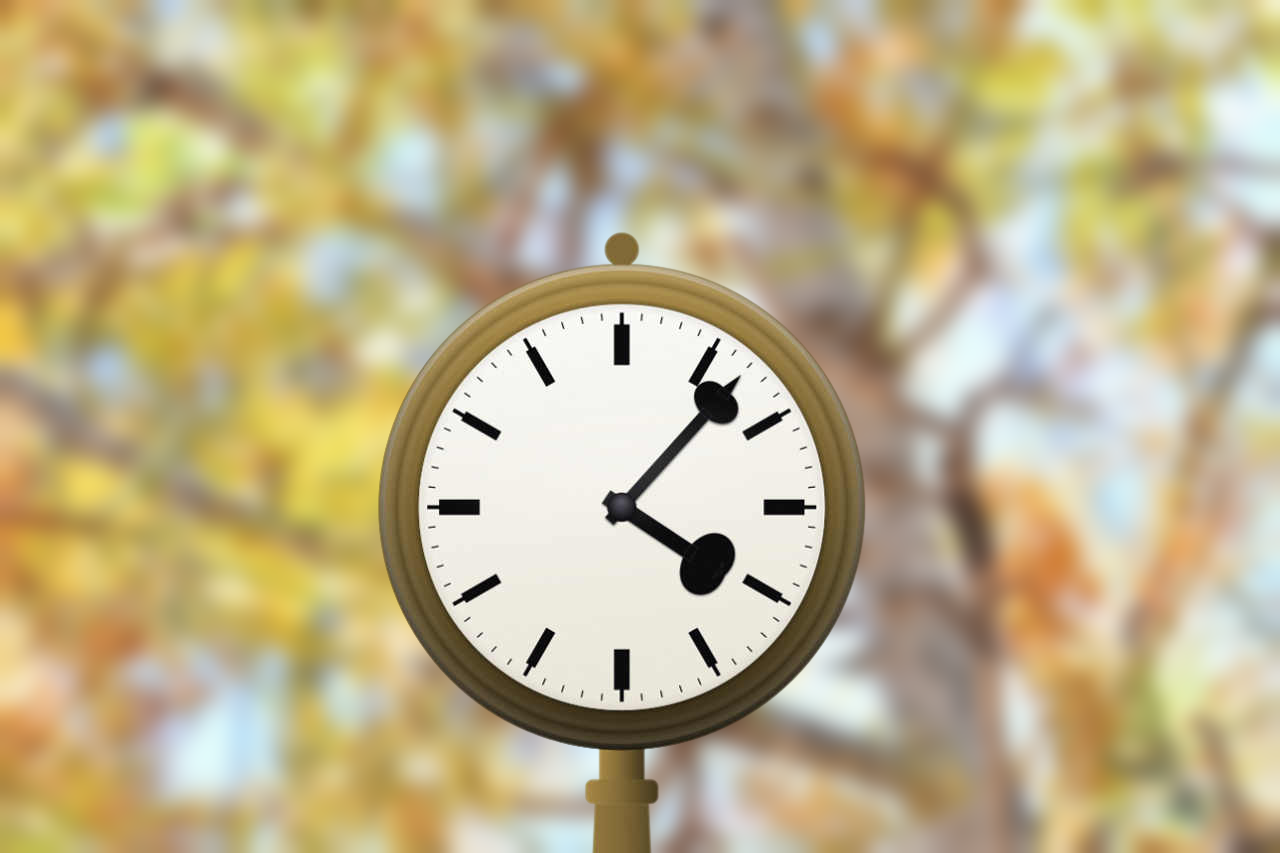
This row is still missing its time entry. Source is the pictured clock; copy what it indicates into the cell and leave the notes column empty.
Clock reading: 4:07
